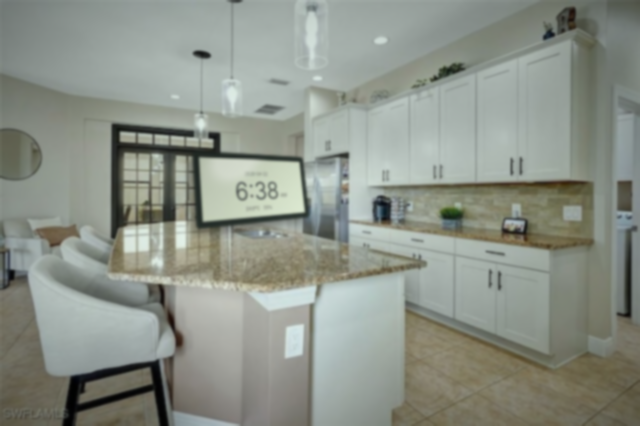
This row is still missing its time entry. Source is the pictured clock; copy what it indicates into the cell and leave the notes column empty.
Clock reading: 6:38
